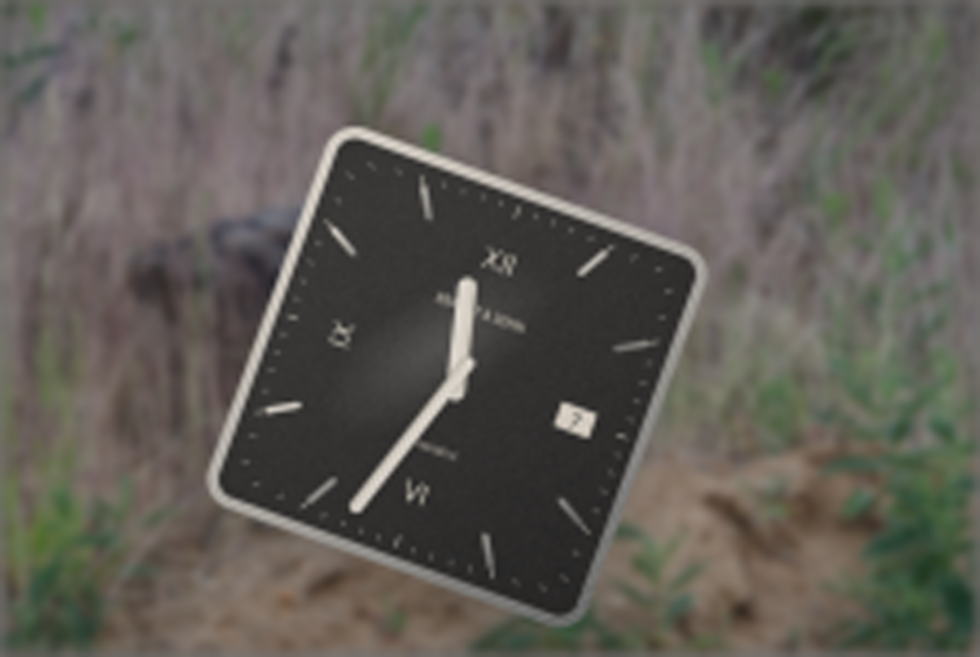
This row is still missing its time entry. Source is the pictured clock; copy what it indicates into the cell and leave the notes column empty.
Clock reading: 11:33
